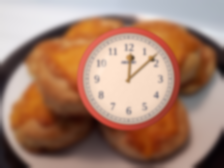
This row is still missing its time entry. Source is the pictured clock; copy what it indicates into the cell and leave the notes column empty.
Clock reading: 12:08
